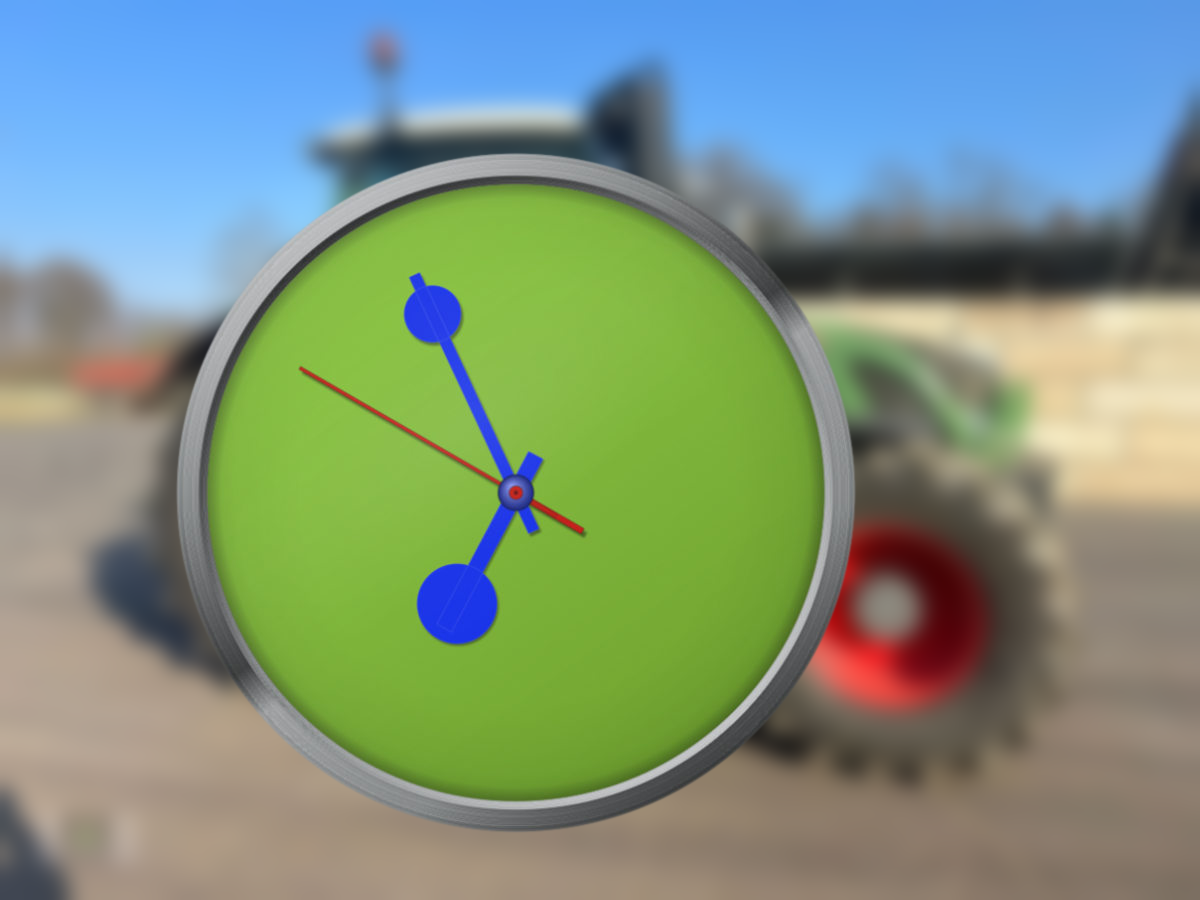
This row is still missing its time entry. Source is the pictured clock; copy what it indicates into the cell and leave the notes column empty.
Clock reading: 6:55:50
